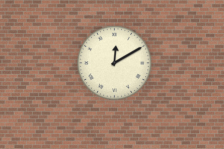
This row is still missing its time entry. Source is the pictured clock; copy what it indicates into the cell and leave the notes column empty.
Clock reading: 12:10
